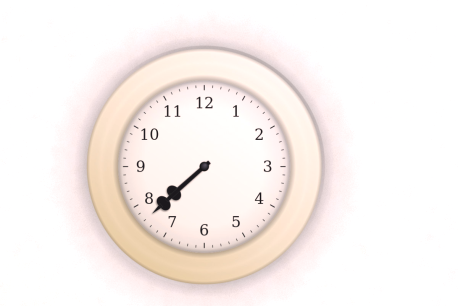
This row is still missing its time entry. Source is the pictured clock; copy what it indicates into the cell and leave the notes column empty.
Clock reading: 7:38
